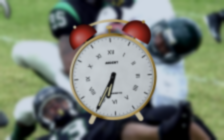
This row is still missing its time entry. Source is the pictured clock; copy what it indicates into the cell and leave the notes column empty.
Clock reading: 6:35
